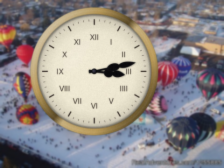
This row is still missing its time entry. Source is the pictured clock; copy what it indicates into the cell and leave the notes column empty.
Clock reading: 3:13
